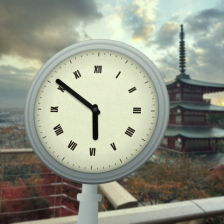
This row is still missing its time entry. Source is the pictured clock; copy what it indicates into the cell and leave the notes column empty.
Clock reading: 5:51
